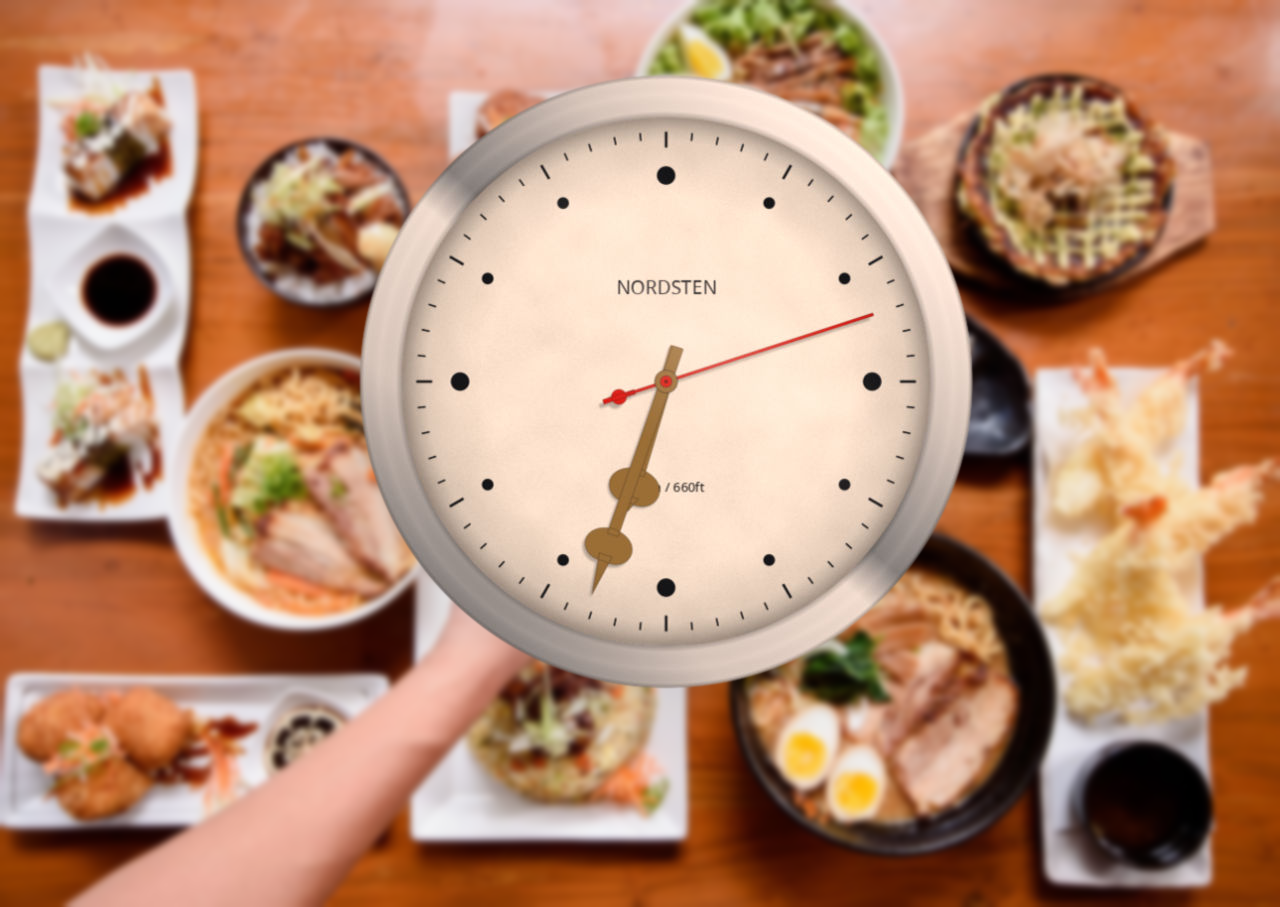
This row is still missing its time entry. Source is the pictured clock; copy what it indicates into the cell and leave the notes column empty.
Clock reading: 6:33:12
